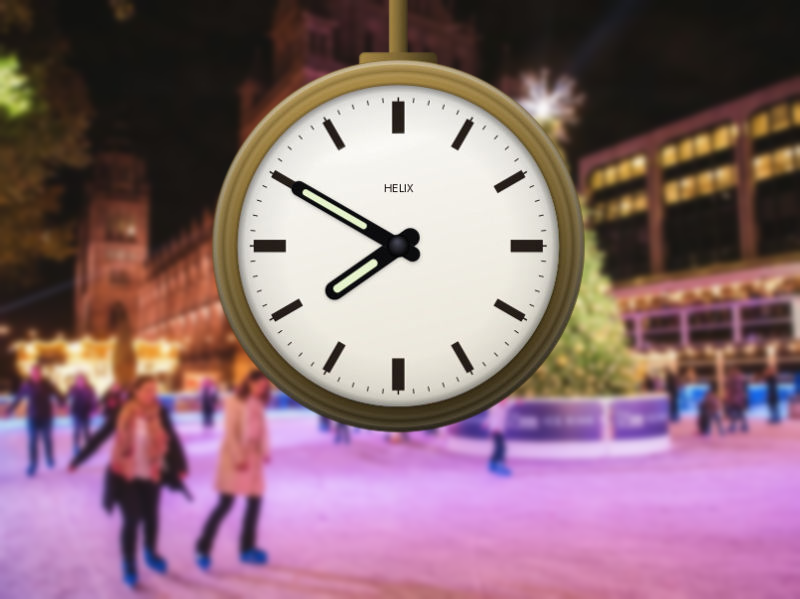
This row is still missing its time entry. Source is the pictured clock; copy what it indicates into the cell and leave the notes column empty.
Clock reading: 7:50
